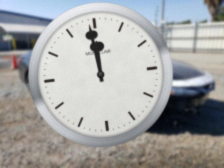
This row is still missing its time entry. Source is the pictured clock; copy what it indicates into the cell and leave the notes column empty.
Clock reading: 11:59
